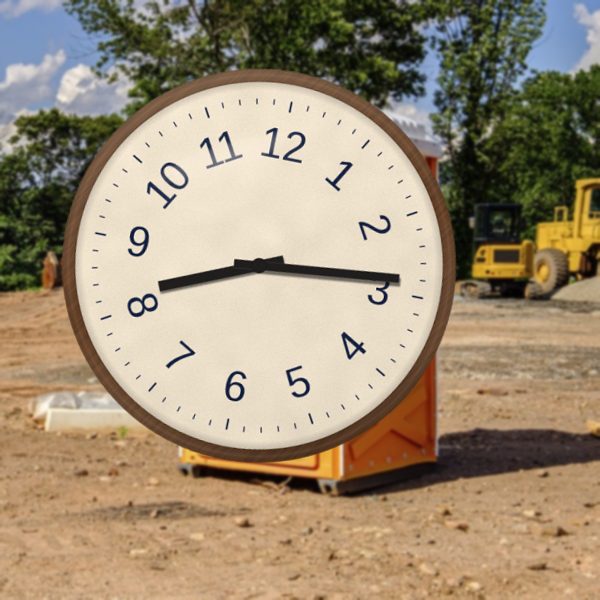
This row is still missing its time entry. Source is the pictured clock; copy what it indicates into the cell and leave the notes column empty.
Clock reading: 8:14
